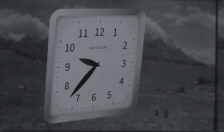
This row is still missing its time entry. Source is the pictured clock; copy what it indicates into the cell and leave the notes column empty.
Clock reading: 9:37
